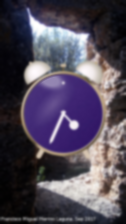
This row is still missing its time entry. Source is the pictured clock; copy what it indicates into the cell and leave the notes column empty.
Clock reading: 4:34
